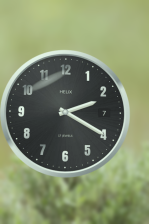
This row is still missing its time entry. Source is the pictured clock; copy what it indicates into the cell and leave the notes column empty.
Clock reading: 2:20
